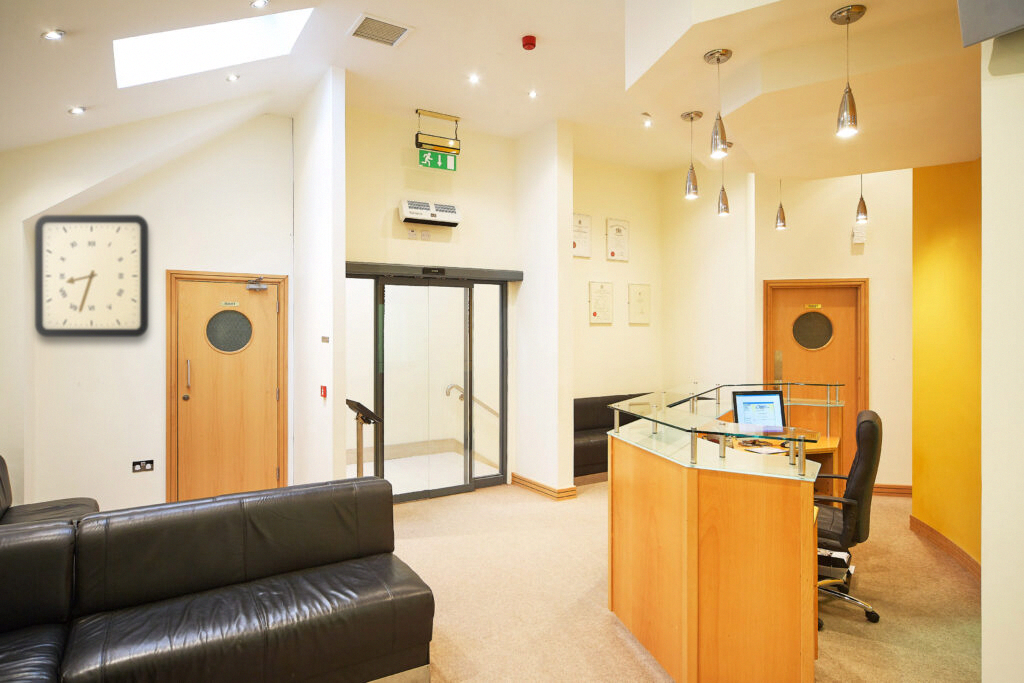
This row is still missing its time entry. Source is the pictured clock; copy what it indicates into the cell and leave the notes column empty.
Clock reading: 8:33
